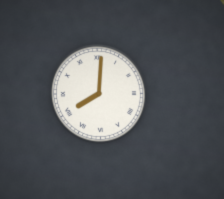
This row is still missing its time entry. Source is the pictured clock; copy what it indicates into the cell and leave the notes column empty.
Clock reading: 8:01
